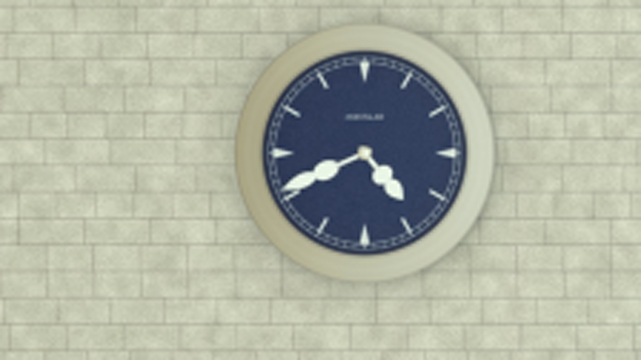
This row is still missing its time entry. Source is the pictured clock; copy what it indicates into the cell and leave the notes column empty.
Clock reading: 4:41
